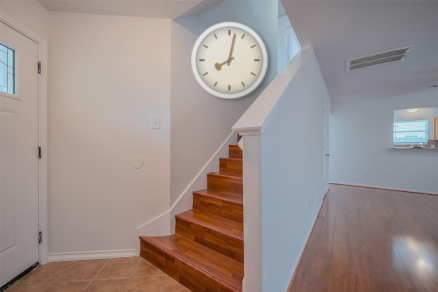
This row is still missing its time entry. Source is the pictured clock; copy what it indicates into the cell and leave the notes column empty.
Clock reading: 8:02
